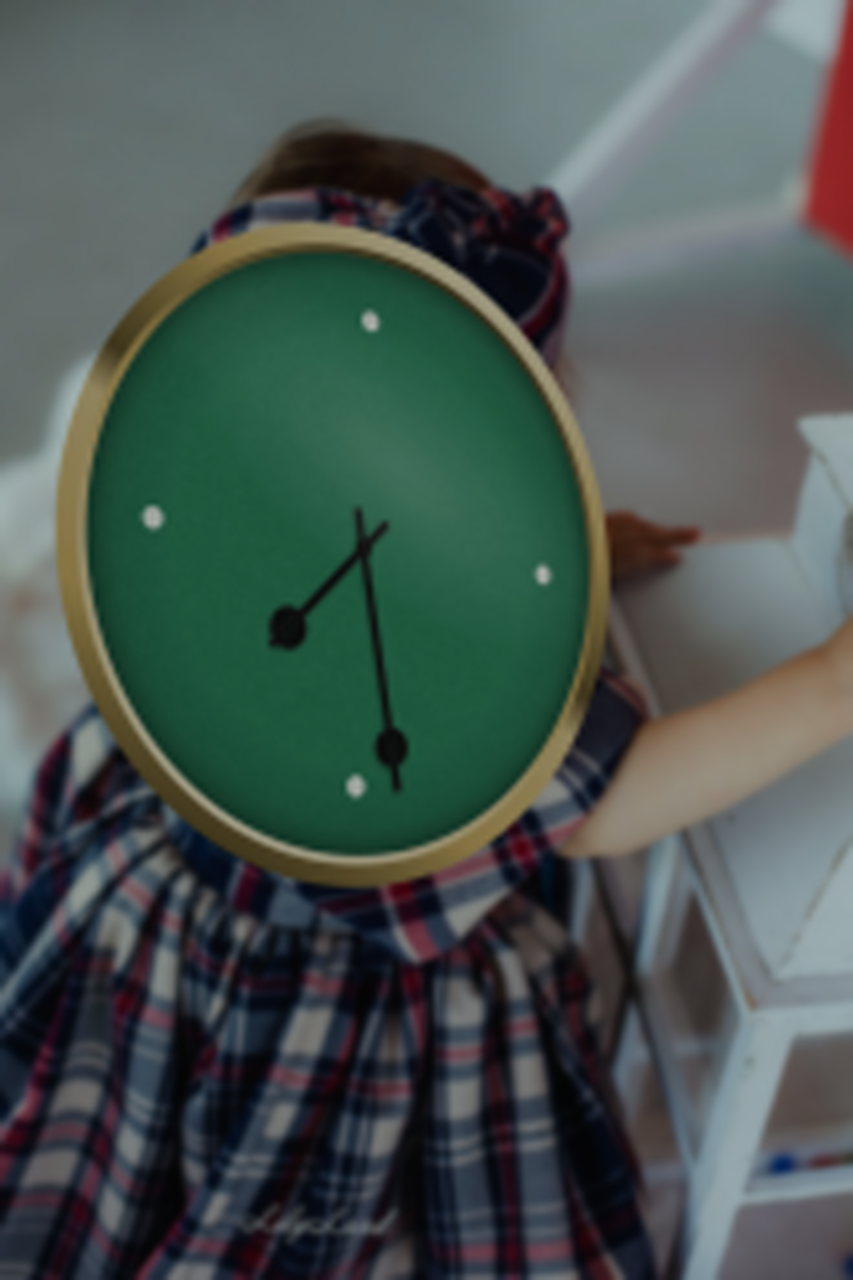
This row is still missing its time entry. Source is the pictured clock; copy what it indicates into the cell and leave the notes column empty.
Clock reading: 7:28
